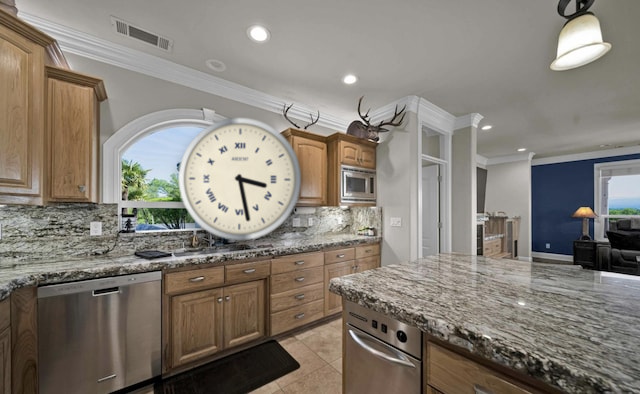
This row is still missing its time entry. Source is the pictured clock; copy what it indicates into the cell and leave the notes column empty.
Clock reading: 3:28
